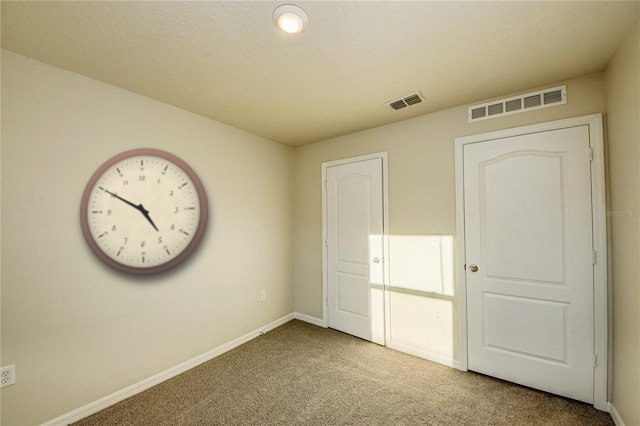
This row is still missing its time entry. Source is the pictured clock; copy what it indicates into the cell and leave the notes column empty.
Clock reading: 4:50
